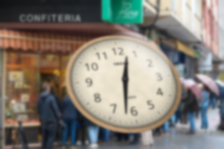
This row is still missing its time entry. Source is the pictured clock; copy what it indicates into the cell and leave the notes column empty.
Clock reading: 12:32
